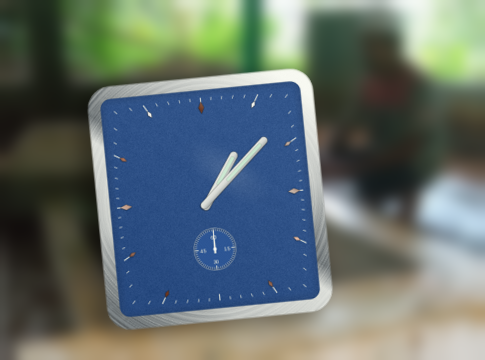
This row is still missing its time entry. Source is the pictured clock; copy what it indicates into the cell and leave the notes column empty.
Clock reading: 1:08
